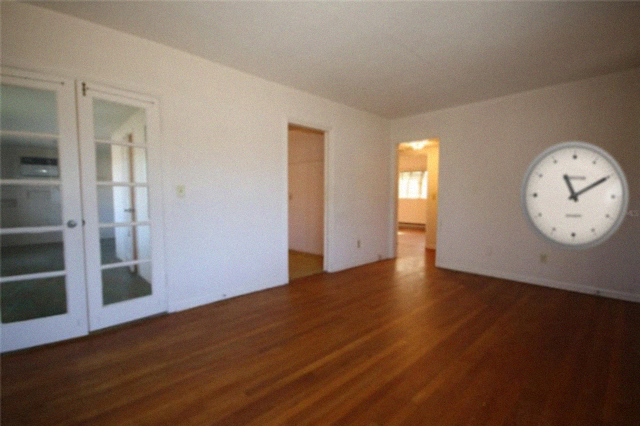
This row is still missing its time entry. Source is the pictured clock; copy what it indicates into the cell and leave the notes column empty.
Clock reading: 11:10
